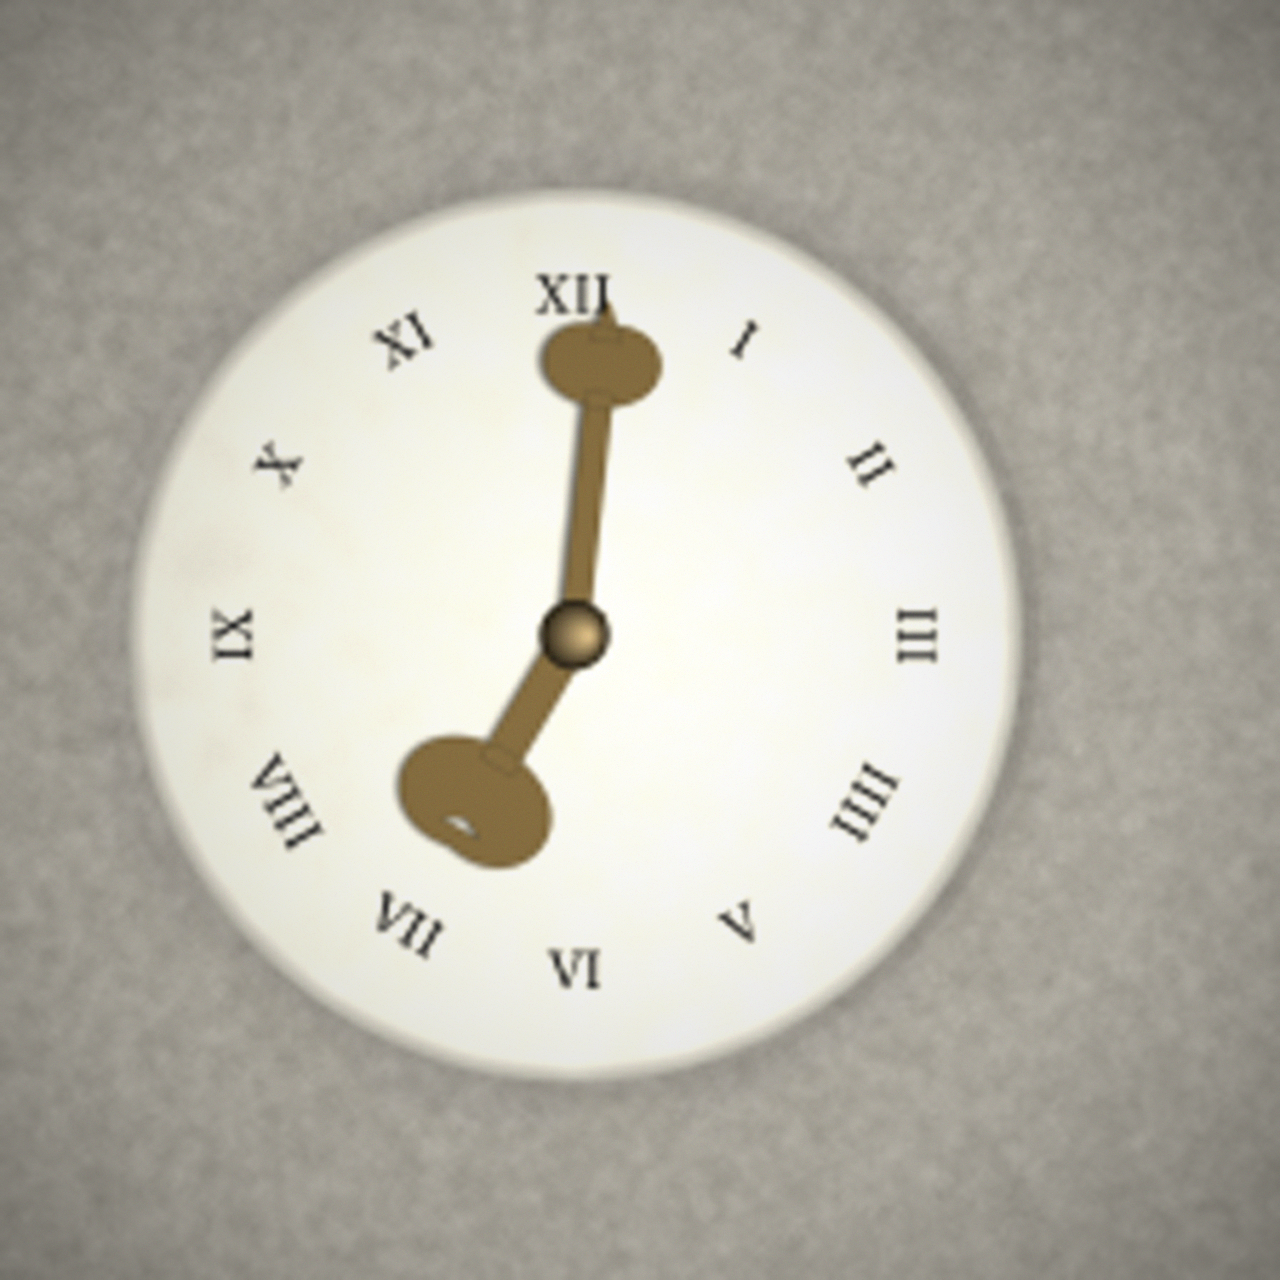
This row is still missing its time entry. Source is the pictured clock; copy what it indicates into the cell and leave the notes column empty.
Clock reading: 7:01
